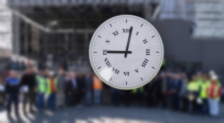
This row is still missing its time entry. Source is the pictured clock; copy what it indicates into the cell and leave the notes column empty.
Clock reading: 9:02
